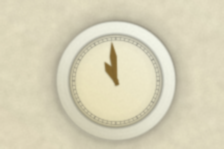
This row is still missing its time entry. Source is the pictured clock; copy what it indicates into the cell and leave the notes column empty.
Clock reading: 10:59
